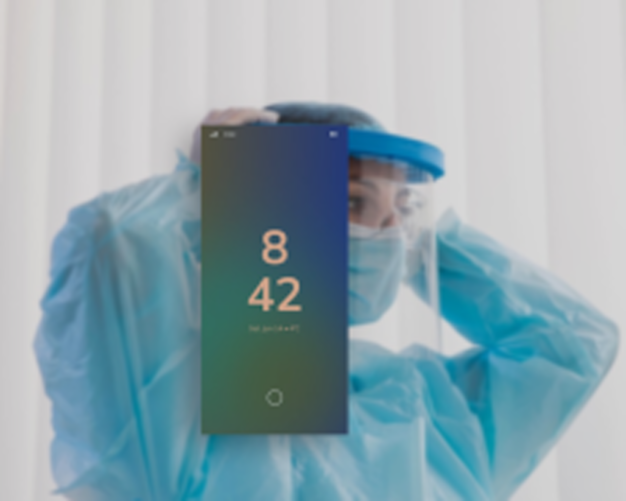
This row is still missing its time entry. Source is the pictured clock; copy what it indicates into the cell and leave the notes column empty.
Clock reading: 8:42
